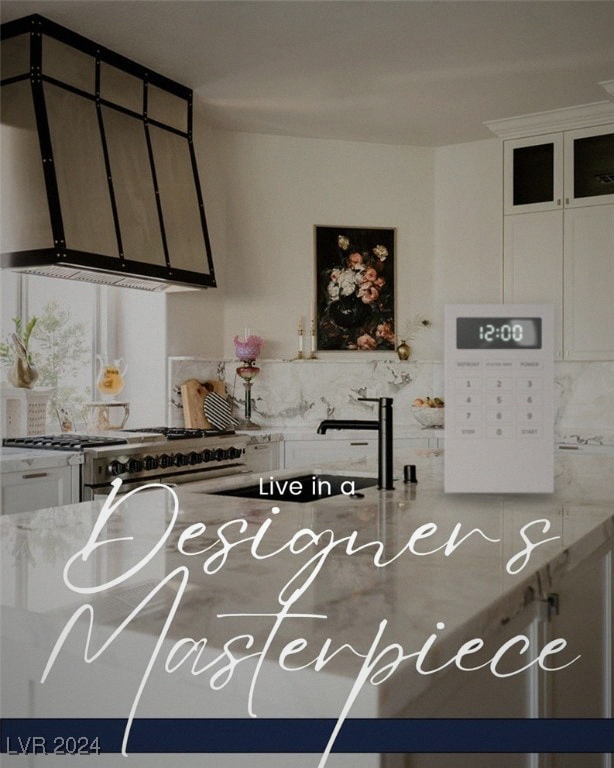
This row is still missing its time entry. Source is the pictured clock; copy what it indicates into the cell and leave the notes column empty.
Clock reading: 12:00
